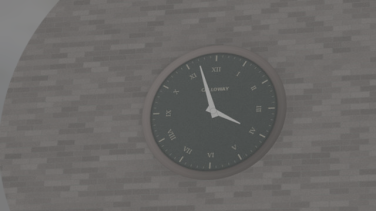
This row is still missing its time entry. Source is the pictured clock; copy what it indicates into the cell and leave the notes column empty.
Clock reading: 3:57
